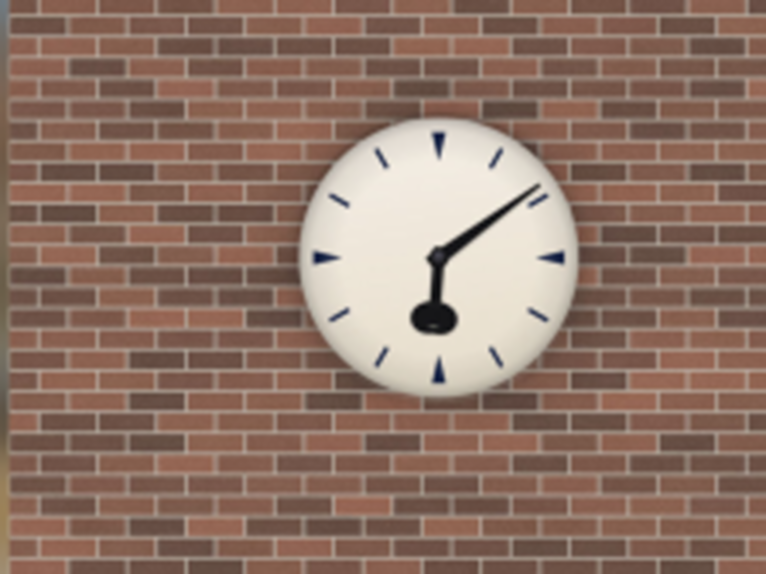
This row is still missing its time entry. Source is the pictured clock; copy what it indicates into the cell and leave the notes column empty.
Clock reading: 6:09
